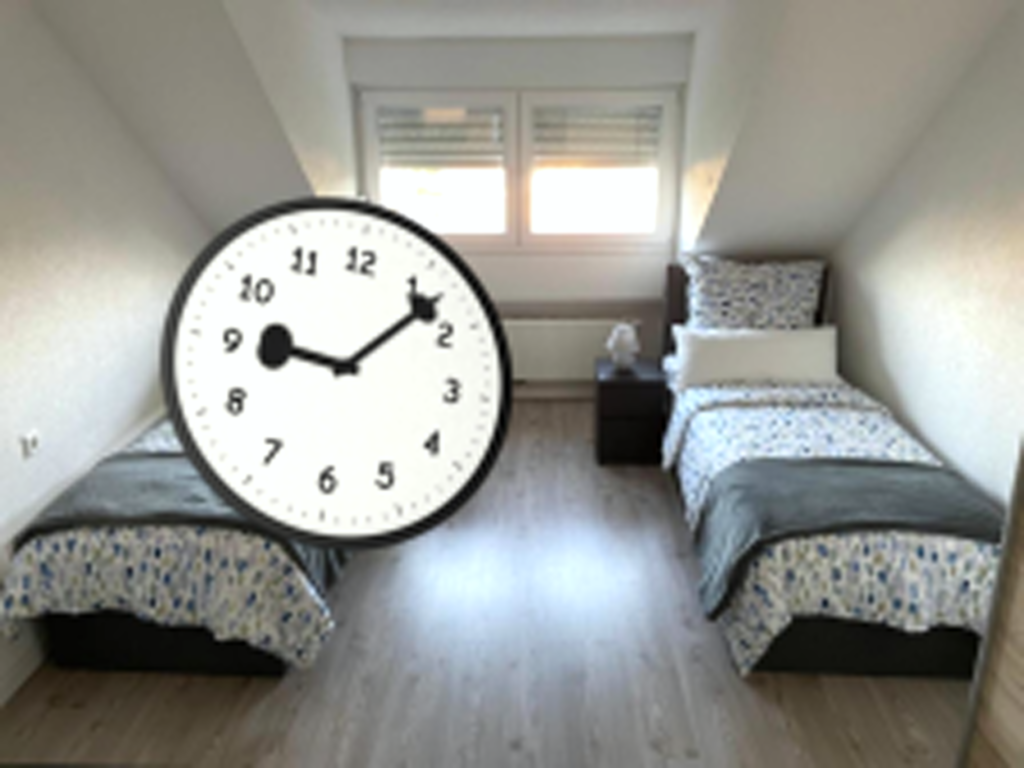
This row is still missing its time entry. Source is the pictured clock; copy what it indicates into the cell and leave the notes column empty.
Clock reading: 9:07
